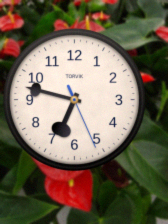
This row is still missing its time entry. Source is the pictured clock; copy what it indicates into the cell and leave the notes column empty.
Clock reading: 6:47:26
